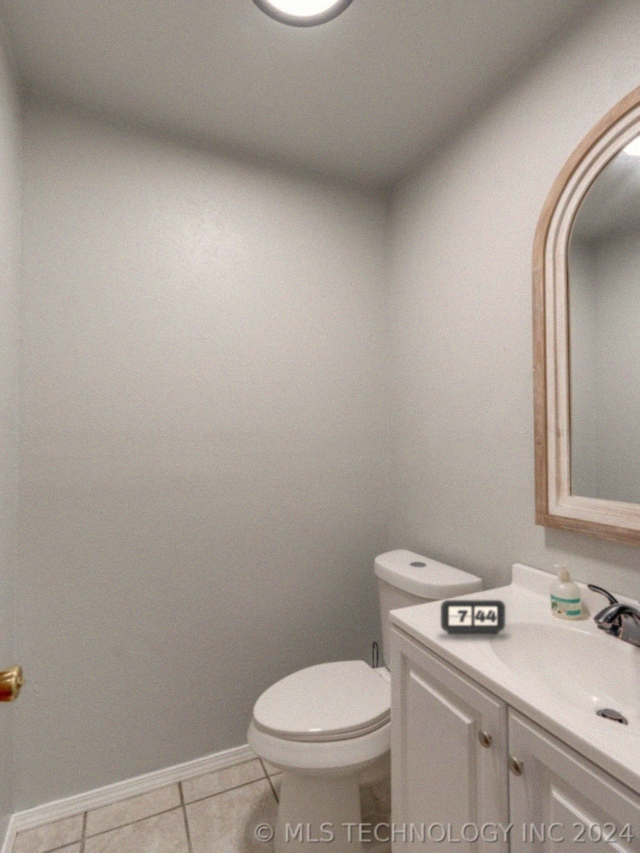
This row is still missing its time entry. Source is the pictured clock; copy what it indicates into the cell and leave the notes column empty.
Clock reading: 7:44
